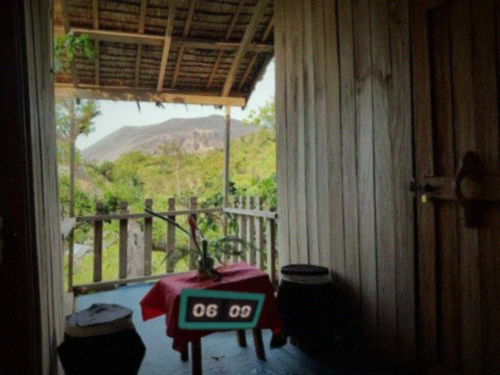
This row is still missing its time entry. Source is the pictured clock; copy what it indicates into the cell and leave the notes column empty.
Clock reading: 6:09
